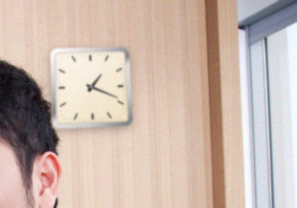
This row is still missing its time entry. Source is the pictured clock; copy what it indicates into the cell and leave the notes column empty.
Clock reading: 1:19
